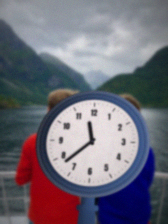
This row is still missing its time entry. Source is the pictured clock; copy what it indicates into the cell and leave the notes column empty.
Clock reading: 11:38
